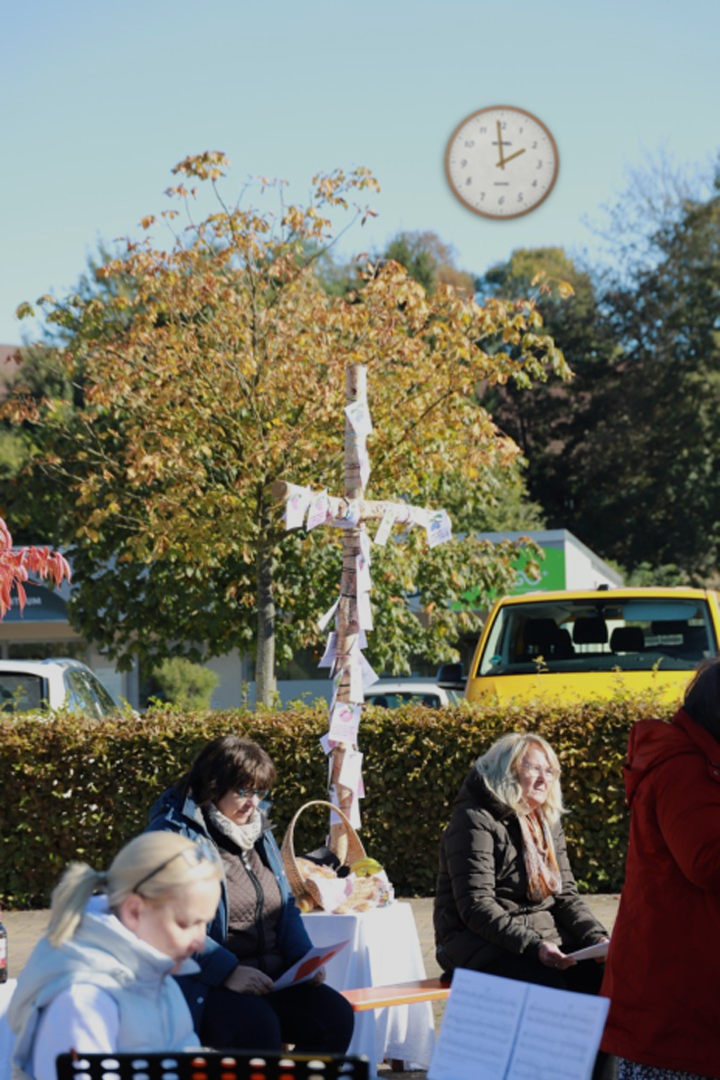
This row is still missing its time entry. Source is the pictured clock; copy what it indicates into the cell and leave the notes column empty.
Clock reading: 1:59
